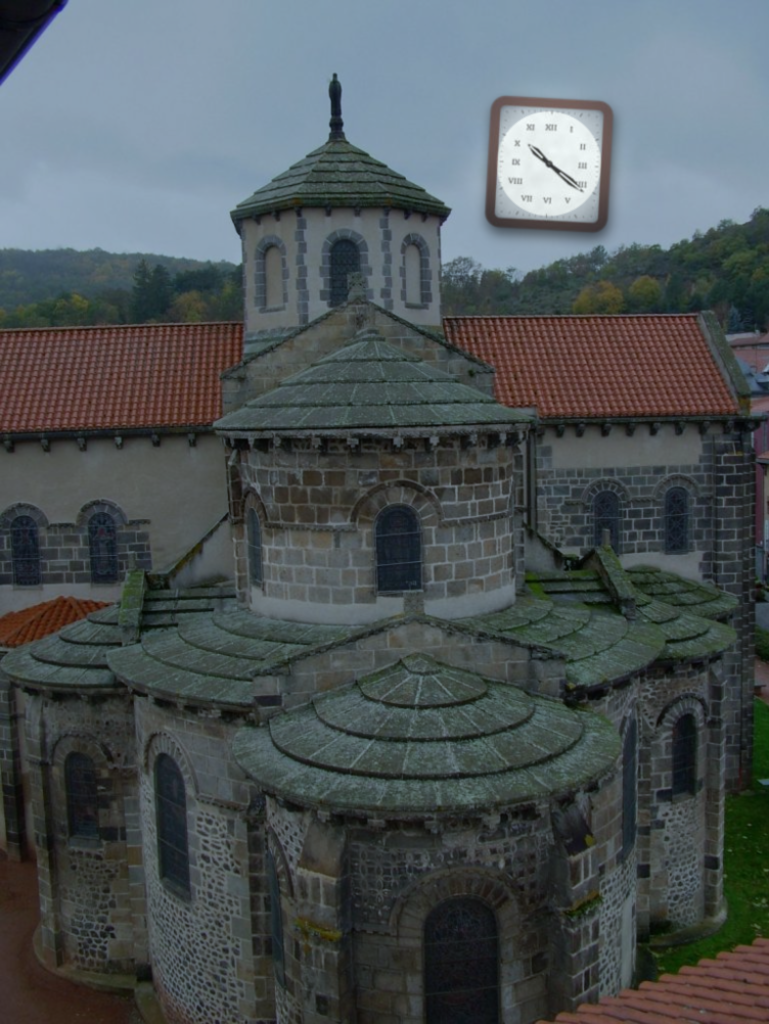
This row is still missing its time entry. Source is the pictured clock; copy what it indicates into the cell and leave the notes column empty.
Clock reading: 10:21
